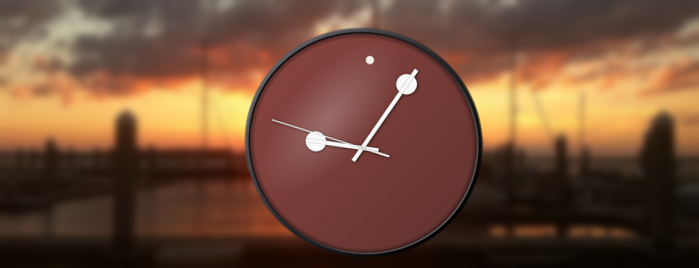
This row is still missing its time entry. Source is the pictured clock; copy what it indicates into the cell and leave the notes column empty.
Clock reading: 9:04:47
